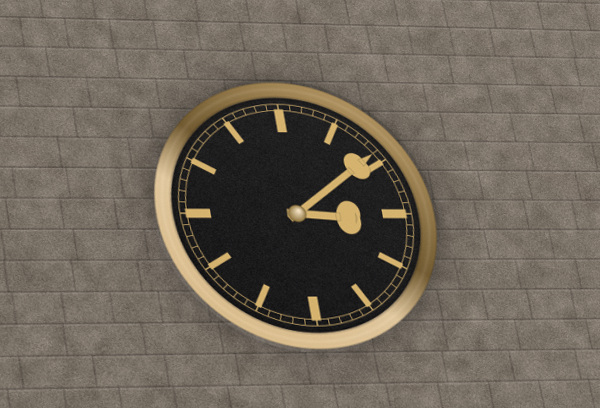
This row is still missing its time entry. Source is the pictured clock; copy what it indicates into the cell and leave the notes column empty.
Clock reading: 3:09
